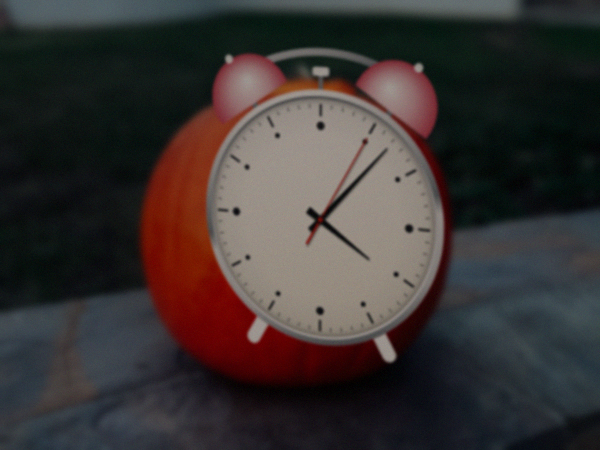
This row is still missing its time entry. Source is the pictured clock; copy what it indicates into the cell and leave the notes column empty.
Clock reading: 4:07:05
